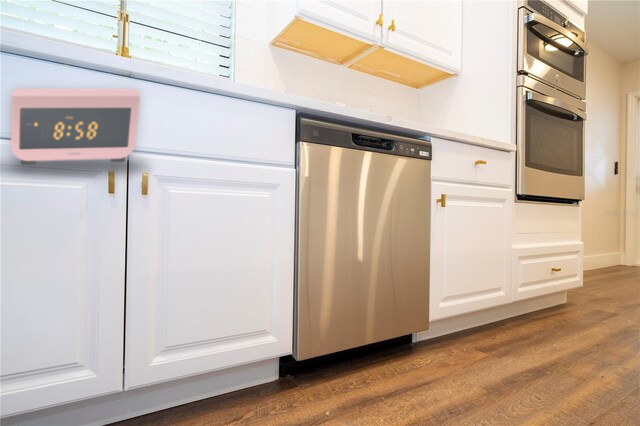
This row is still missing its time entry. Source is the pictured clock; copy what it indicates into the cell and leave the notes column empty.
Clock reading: 8:58
